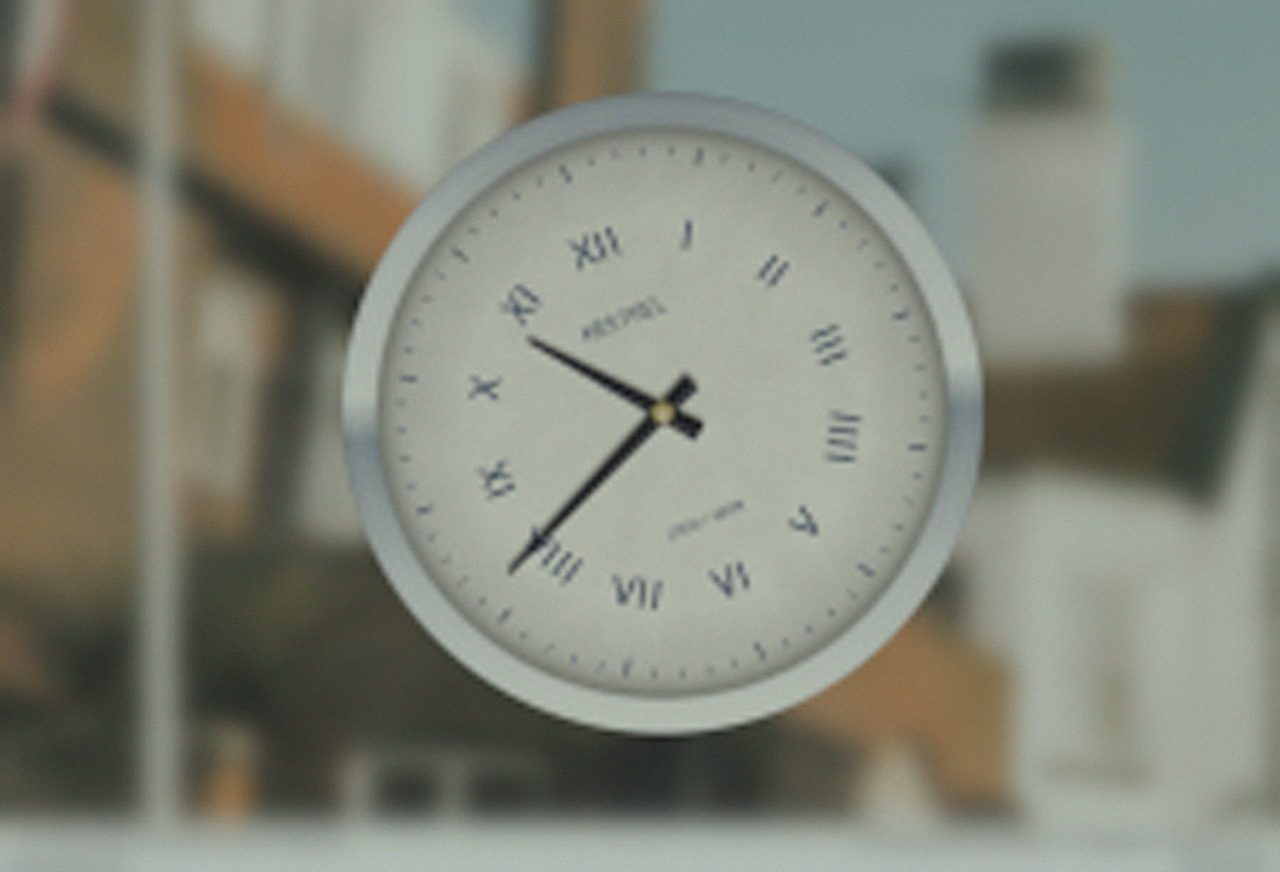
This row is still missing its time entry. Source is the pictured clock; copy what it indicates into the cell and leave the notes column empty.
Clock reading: 10:41
